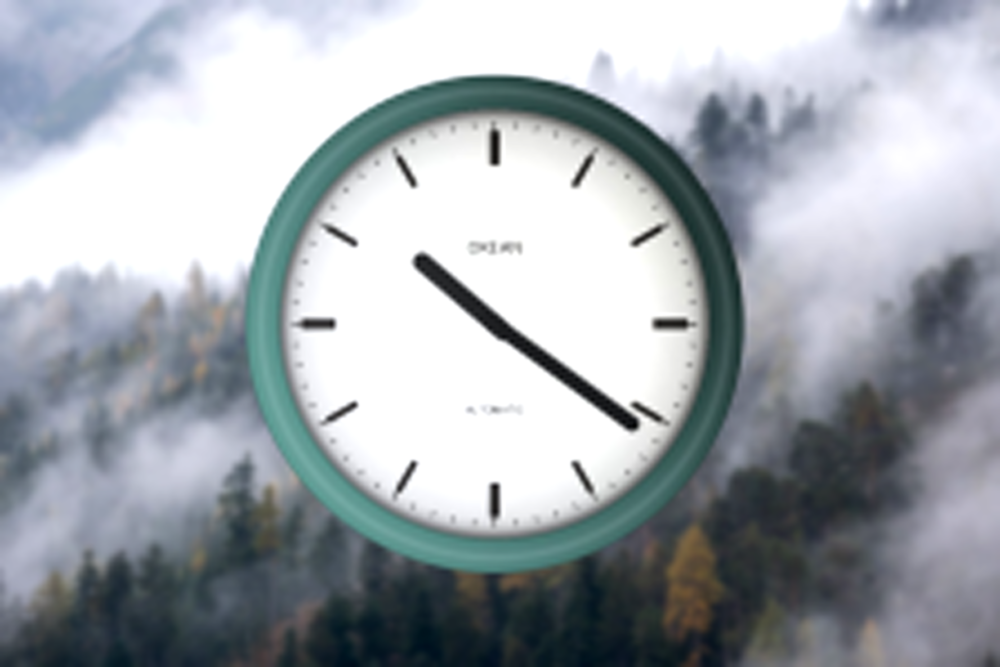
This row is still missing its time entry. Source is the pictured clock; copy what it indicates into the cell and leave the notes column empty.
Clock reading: 10:21
